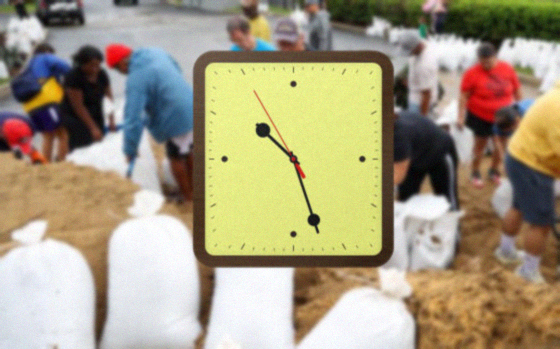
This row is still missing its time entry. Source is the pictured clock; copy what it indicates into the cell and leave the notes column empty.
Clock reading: 10:26:55
